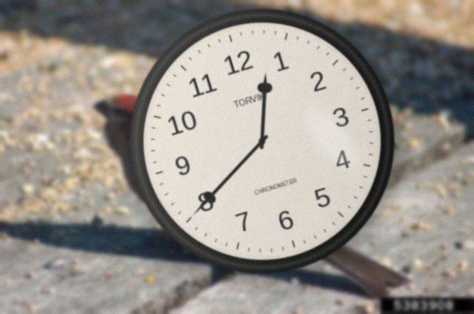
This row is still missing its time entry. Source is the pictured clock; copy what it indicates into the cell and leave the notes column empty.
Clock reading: 12:40
